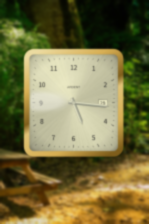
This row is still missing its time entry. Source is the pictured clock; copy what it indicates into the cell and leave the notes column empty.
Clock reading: 5:16
